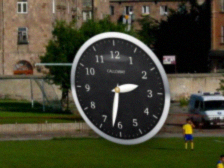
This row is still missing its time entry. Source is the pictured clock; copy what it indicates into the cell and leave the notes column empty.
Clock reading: 2:32
